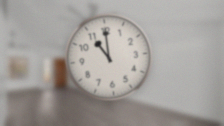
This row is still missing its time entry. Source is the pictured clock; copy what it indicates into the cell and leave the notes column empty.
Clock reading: 11:00
